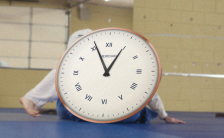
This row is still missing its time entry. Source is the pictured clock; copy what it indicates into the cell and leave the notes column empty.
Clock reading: 12:56
